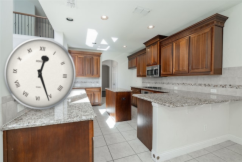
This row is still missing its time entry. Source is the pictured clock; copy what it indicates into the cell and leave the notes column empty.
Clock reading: 12:26
